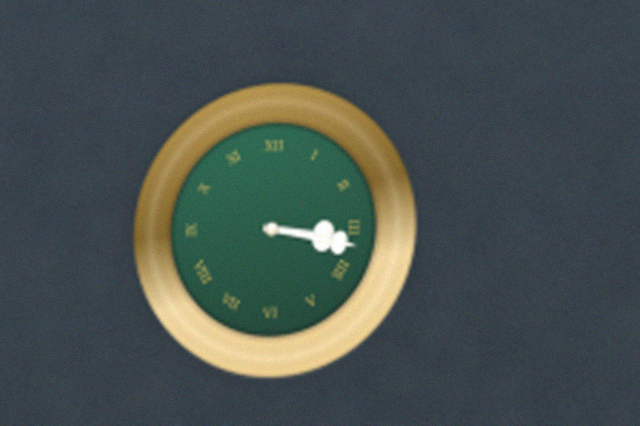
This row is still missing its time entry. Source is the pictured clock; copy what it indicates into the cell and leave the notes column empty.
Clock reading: 3:17
